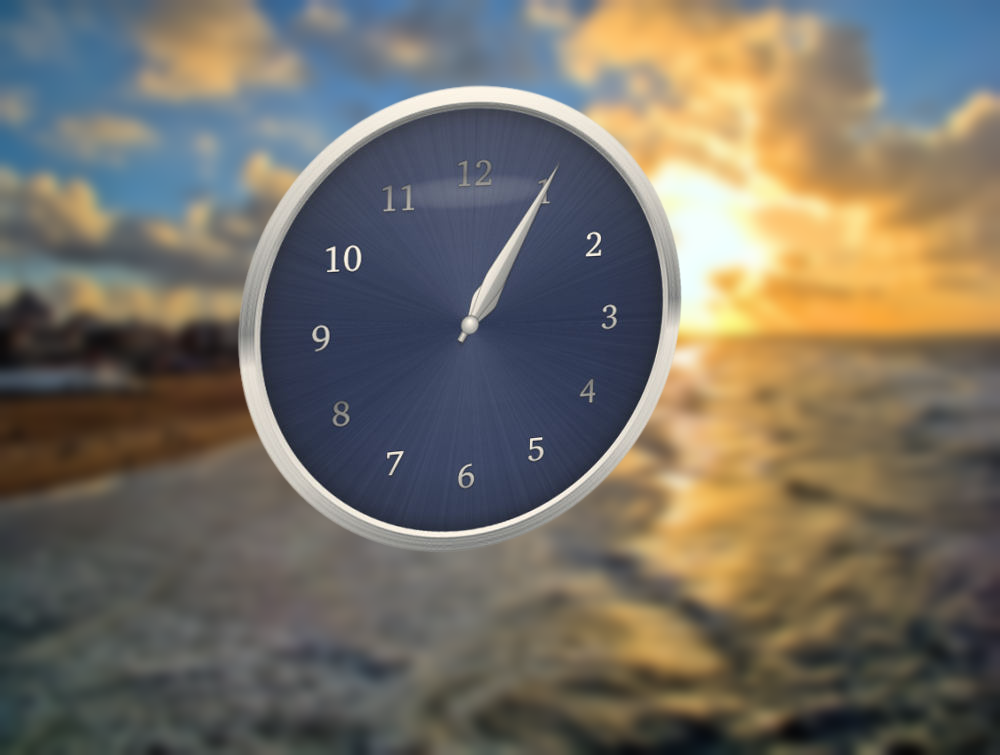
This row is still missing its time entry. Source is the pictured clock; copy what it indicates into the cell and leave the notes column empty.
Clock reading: 1:05
